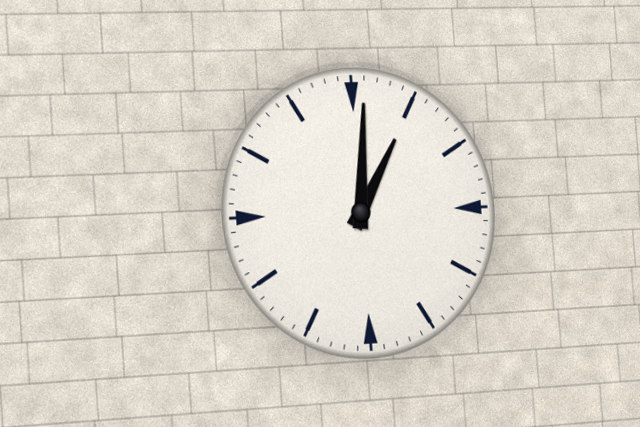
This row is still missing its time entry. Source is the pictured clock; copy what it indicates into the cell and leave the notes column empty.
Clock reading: 1:01
